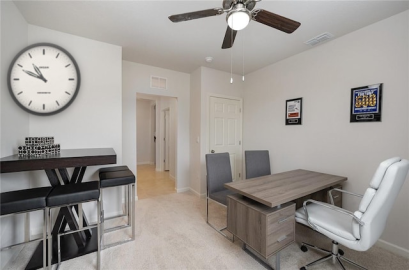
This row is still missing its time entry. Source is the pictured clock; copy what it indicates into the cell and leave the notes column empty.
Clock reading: 10:49
